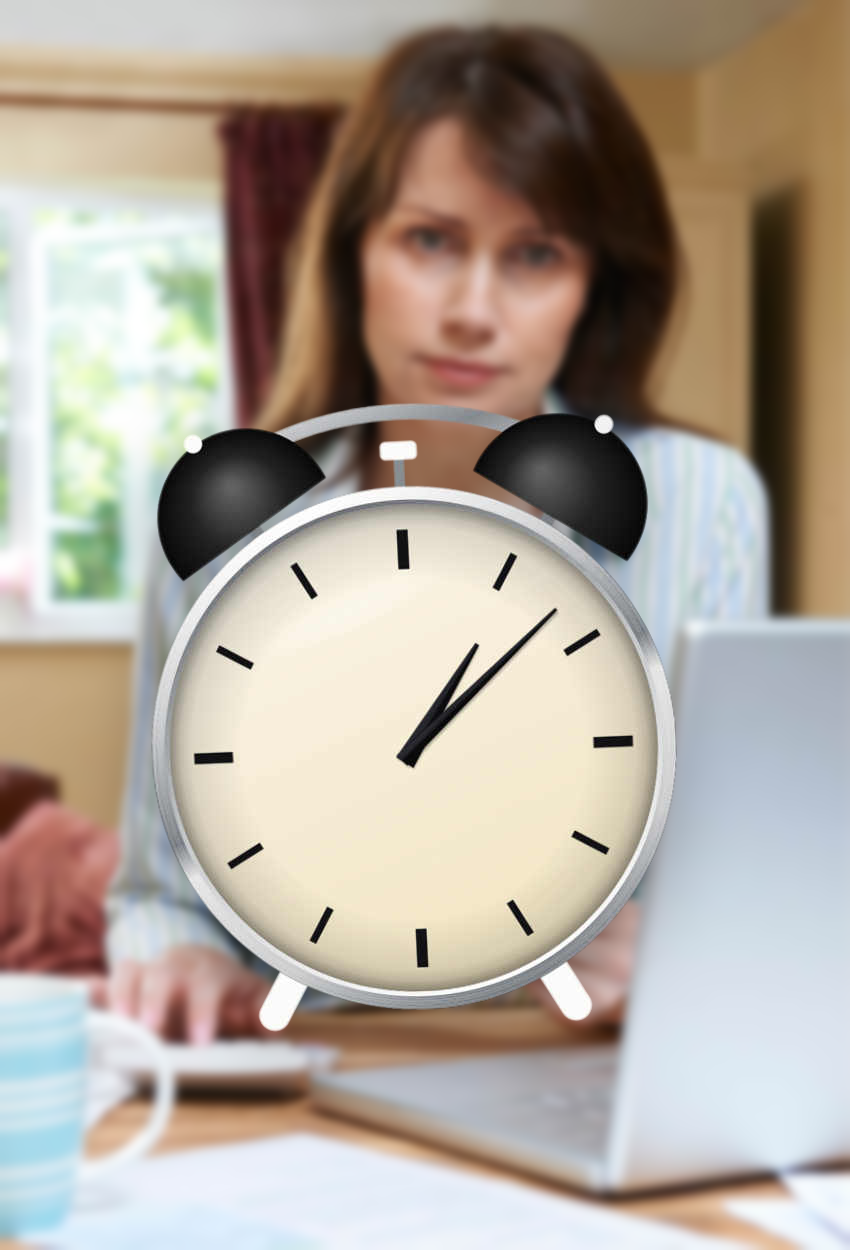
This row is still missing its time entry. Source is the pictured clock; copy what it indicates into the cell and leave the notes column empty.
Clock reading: 1:08
